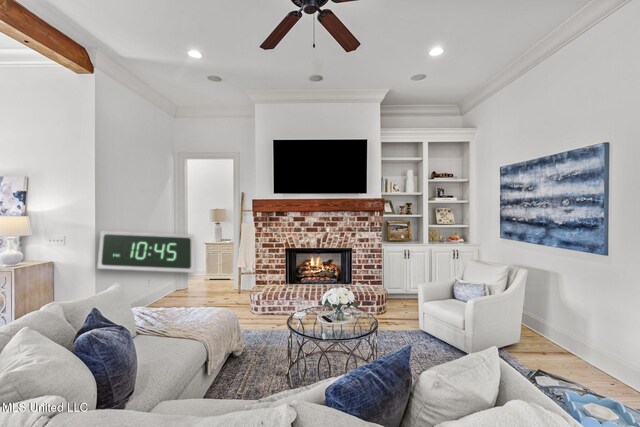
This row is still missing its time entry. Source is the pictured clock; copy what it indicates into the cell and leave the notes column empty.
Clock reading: 10:45
